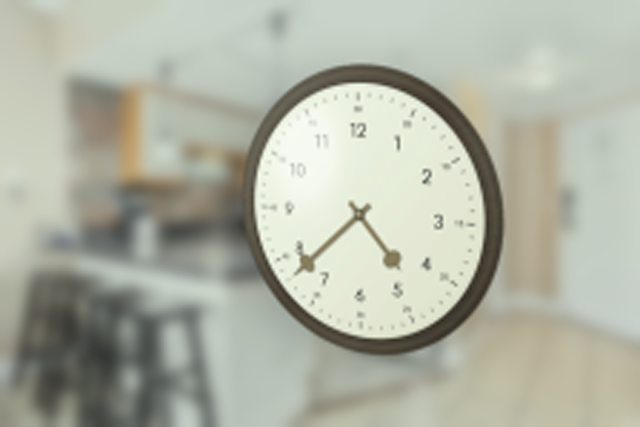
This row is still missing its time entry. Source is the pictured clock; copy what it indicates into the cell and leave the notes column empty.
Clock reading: 4:38
